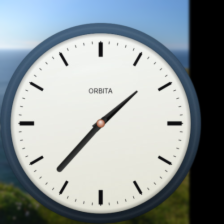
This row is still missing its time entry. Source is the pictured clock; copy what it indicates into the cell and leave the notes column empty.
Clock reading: 1:37
